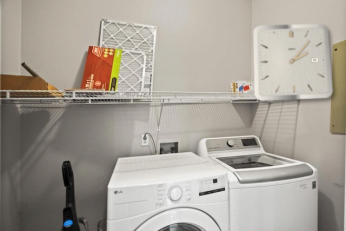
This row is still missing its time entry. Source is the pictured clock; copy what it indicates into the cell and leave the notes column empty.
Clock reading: 2:07
